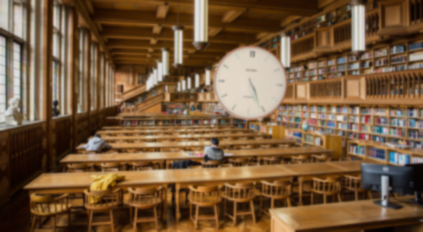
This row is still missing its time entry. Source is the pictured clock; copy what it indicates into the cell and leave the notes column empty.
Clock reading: 5:26
